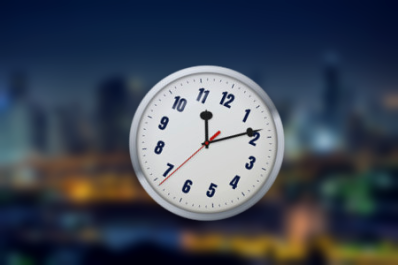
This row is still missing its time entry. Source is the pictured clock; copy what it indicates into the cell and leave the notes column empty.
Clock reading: 11:08:34
